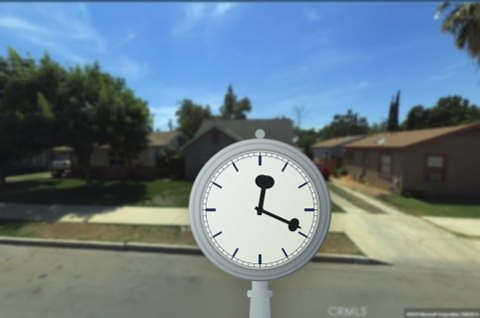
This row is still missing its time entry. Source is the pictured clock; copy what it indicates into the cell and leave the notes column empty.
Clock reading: 12:19
